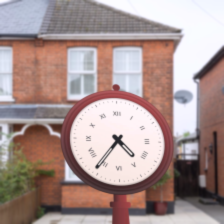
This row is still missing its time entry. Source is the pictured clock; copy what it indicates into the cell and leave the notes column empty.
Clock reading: 4:36
